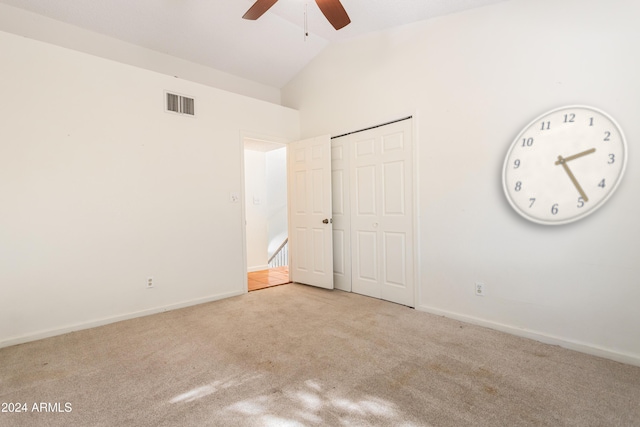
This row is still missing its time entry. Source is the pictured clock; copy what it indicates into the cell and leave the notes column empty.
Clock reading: 2:24
